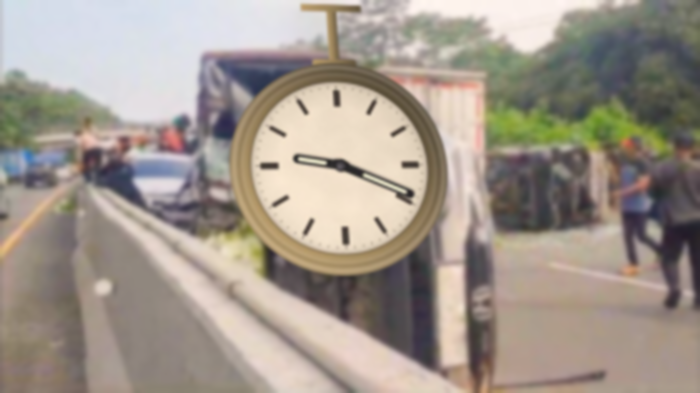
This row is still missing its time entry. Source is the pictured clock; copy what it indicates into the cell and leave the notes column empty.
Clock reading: 9:19
